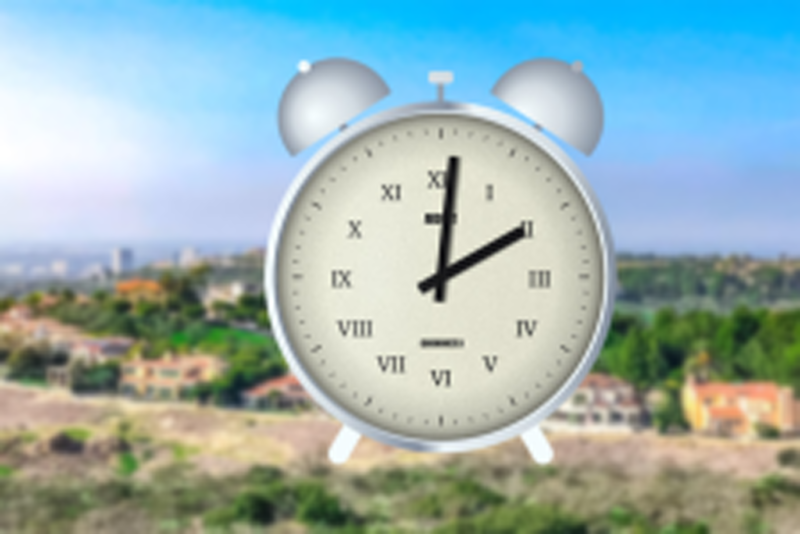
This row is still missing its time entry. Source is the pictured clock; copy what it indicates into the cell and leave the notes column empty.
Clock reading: 2:01
